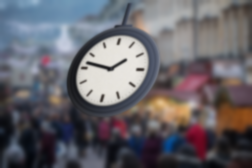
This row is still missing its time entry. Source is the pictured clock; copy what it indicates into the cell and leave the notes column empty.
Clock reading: 1:47
